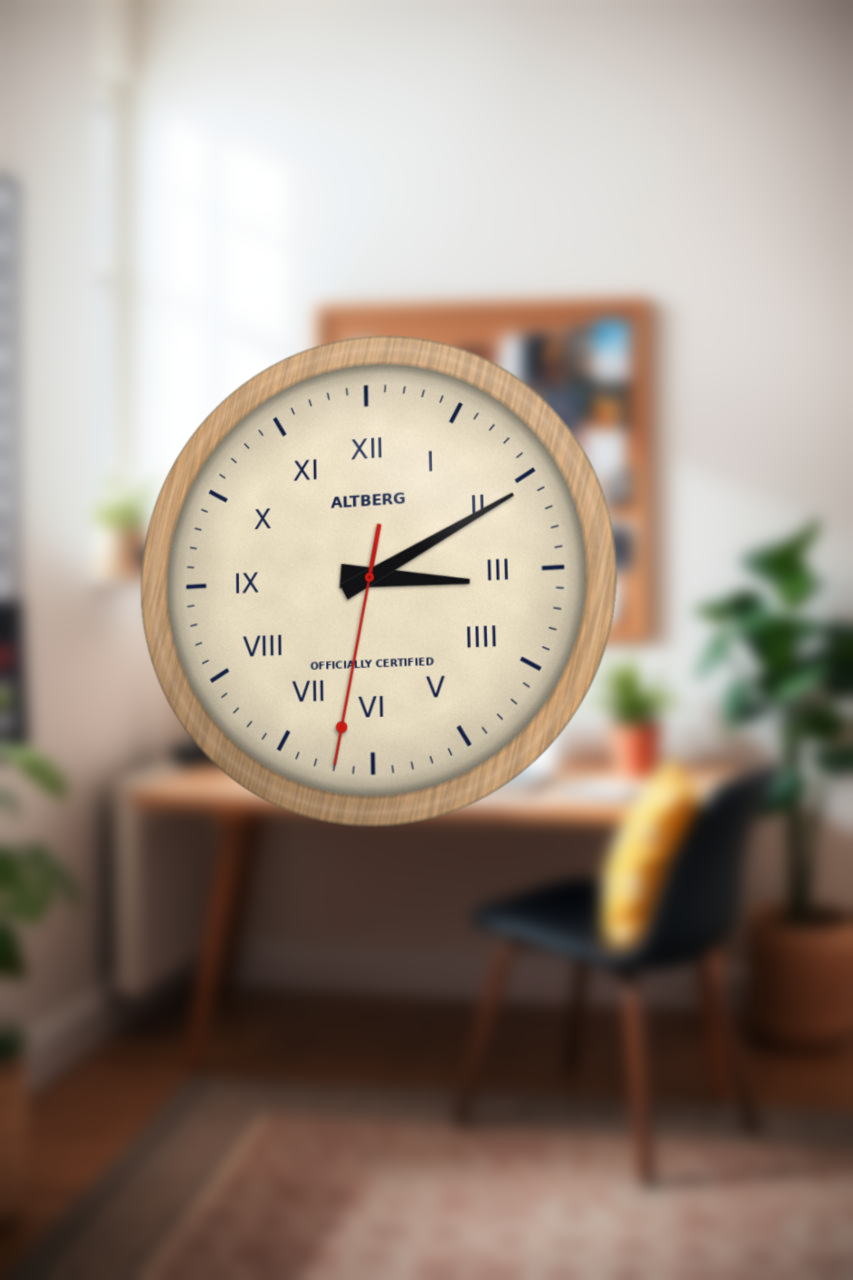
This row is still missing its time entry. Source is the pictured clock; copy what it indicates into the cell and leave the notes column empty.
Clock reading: 3:10:32
